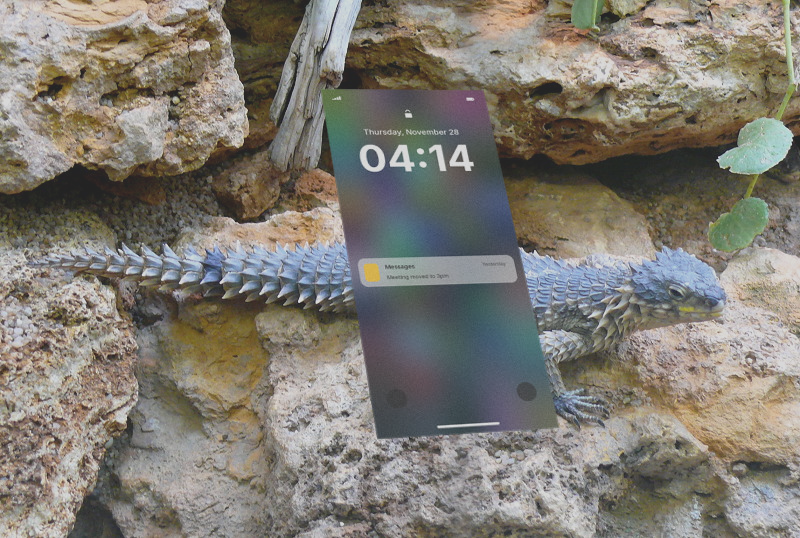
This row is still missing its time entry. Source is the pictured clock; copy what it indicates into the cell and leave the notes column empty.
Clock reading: 4:14
